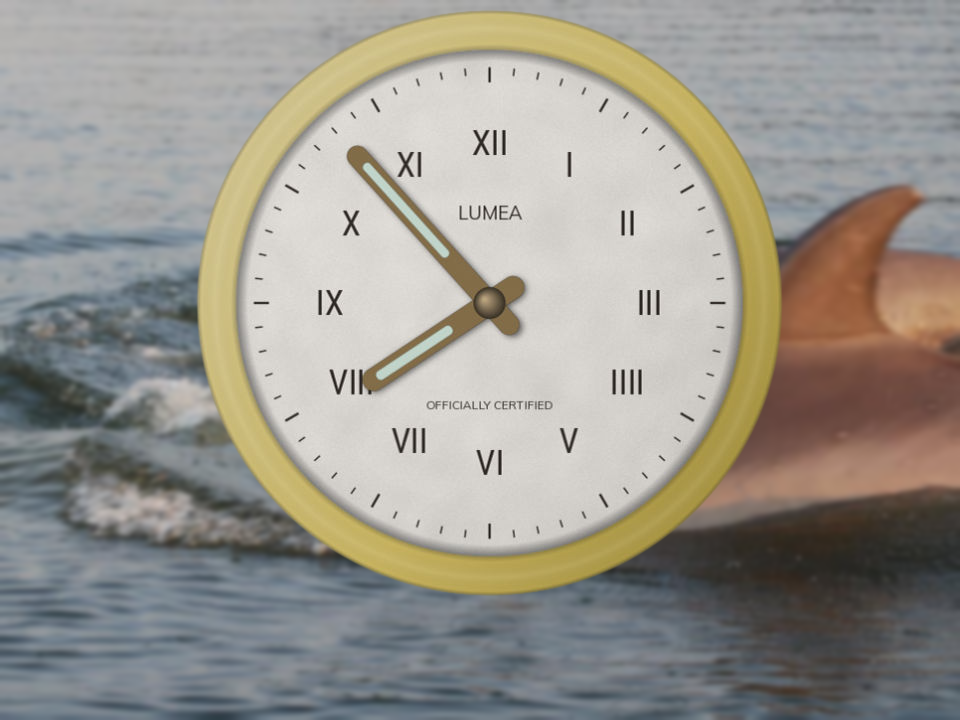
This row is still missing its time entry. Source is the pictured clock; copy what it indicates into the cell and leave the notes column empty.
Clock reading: 7:53
